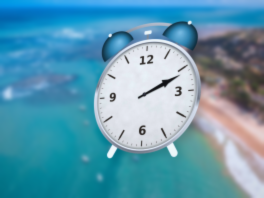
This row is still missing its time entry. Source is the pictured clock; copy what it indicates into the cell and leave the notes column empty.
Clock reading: 2:11
